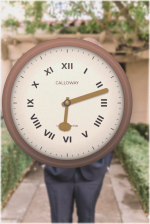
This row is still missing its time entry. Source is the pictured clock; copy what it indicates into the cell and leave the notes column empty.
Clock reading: 6:12
